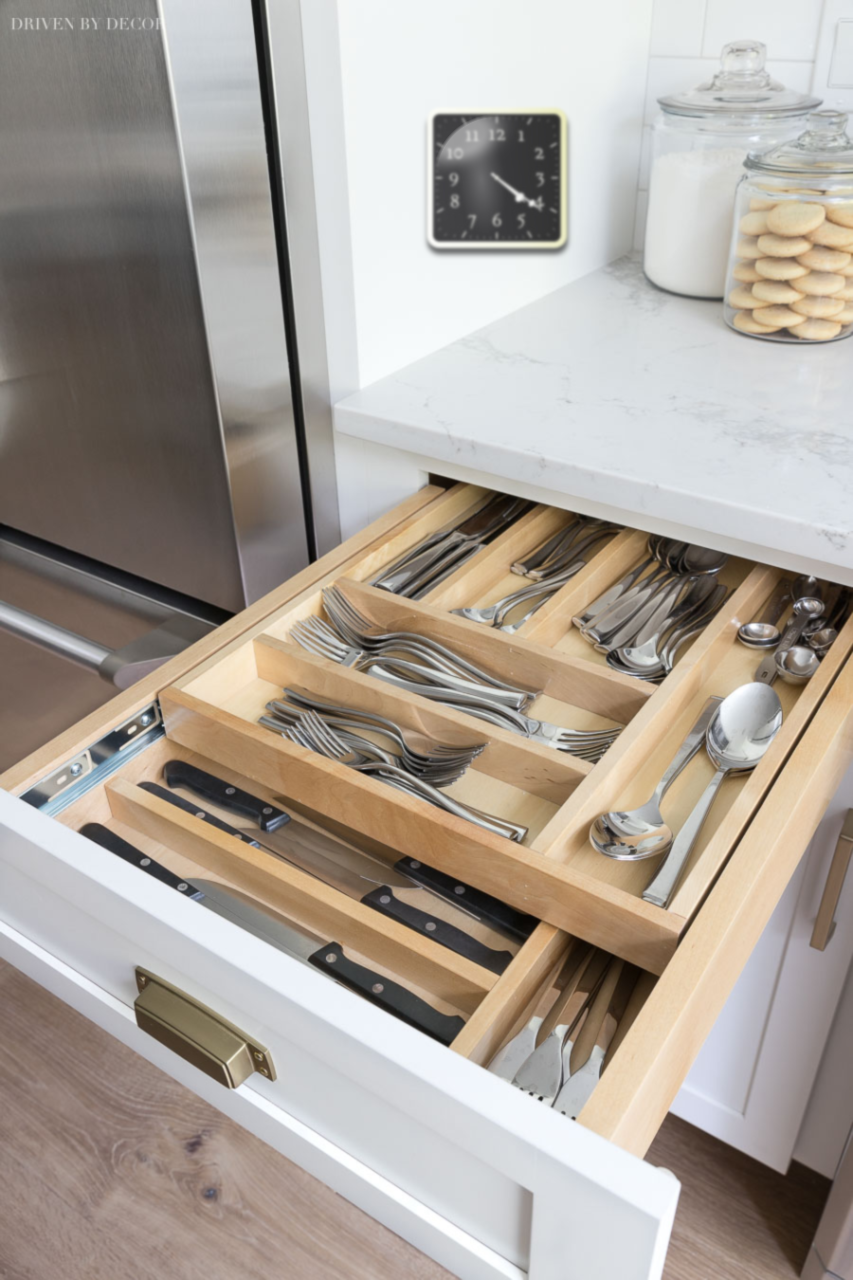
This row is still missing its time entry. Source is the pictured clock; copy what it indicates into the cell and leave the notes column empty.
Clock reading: 4:21
